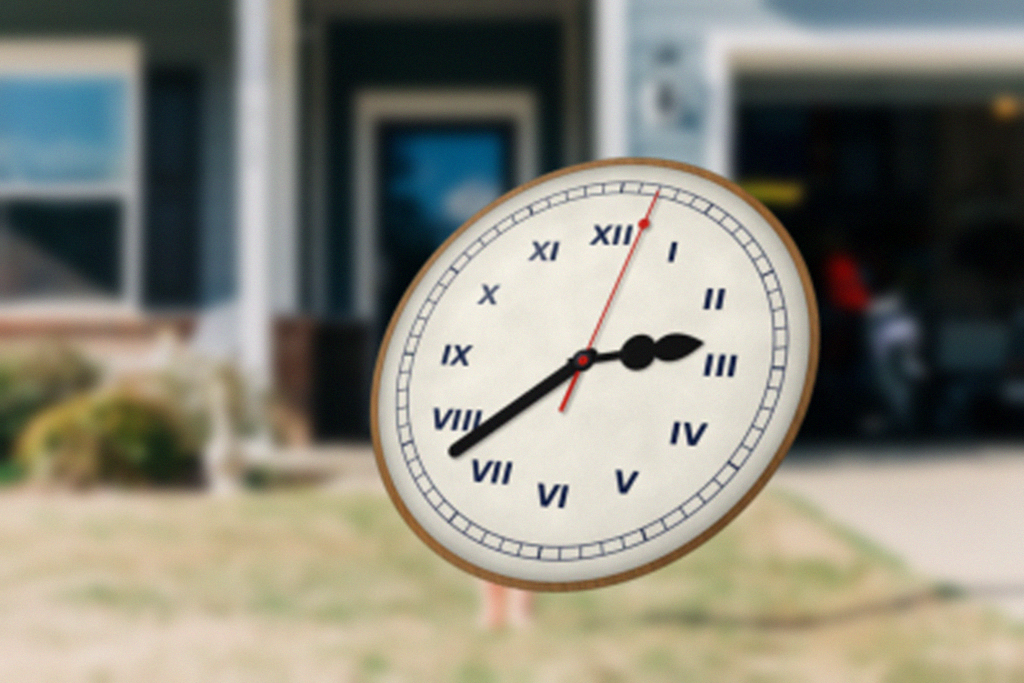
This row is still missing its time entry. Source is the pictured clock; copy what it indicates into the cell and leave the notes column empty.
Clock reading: 2:38:02
